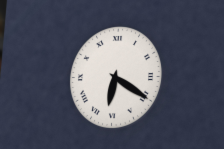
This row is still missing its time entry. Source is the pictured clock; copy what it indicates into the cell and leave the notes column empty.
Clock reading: 6:20
